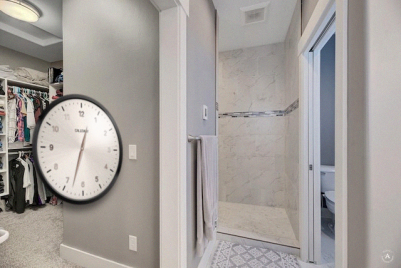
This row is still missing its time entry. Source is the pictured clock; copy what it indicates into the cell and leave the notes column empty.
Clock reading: 12:33
